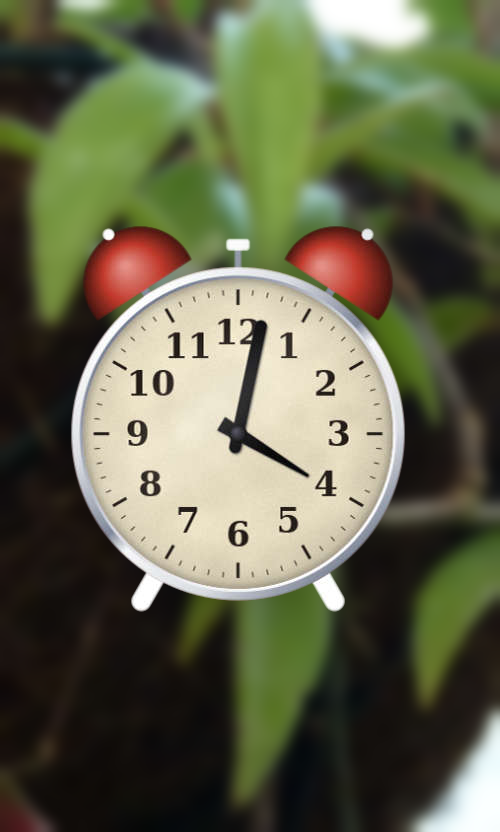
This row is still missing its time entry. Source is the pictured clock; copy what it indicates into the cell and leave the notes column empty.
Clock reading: 4:02
